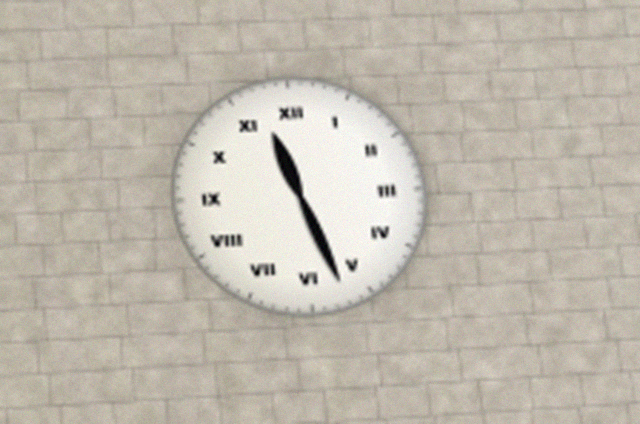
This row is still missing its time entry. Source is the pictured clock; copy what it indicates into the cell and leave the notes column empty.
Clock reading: 11:27
